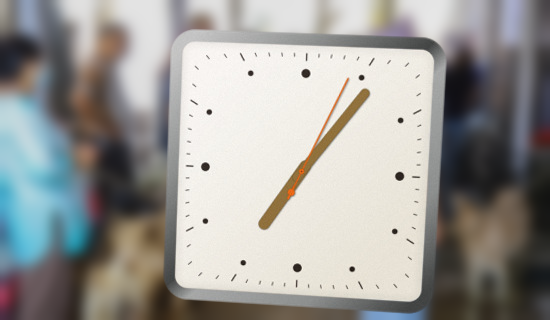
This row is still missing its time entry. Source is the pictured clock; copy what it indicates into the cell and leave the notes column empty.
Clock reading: 7:06:04
